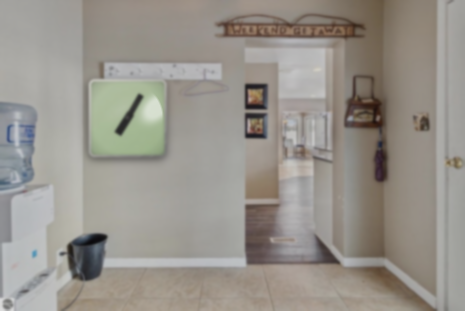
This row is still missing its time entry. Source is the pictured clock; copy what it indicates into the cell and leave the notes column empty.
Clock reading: 7:05
